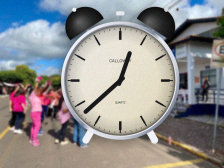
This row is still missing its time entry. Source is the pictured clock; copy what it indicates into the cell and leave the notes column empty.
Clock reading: 12:38
